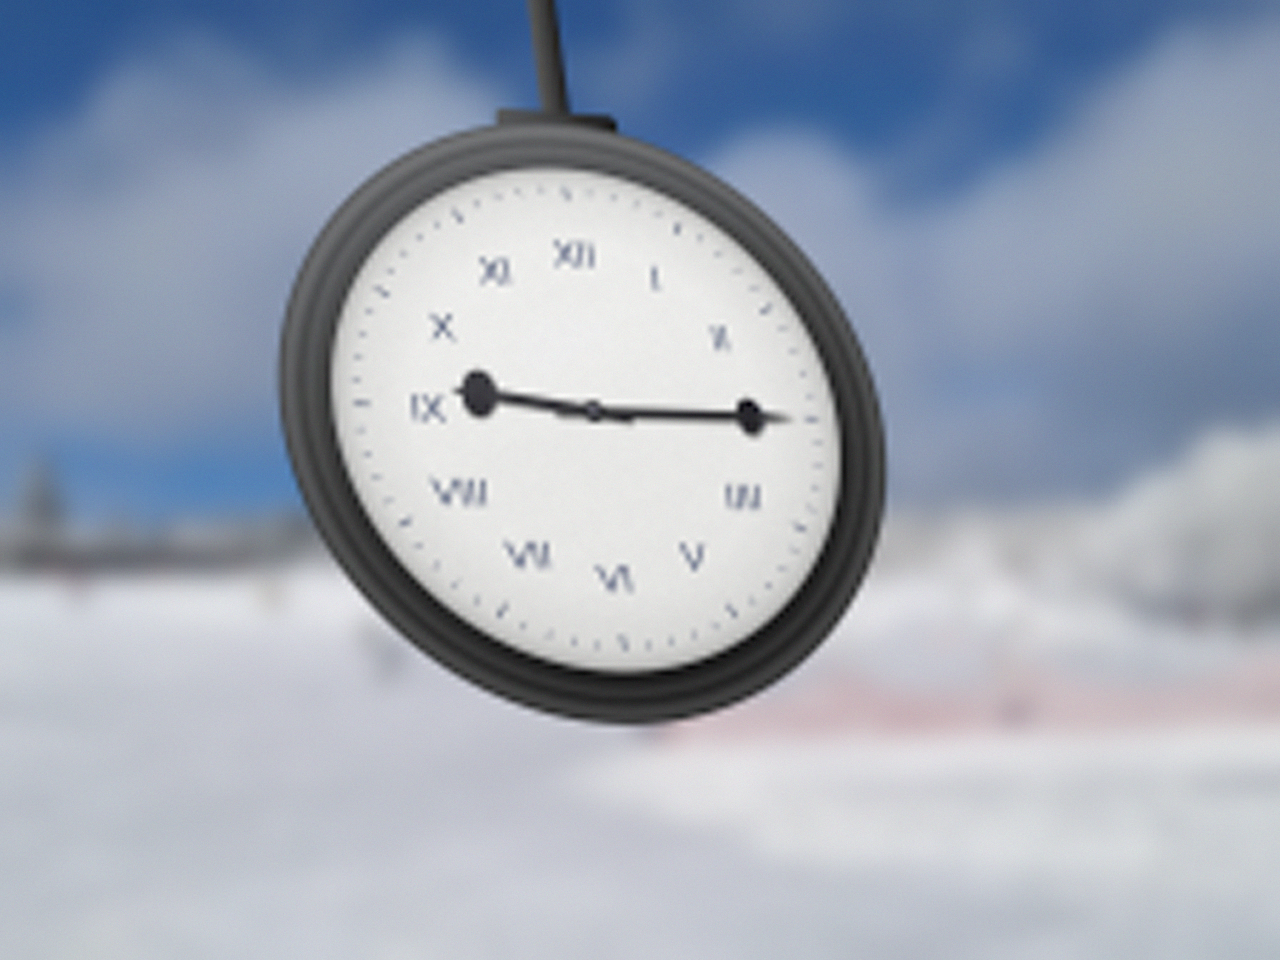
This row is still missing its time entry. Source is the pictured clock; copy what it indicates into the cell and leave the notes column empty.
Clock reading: 9:15
